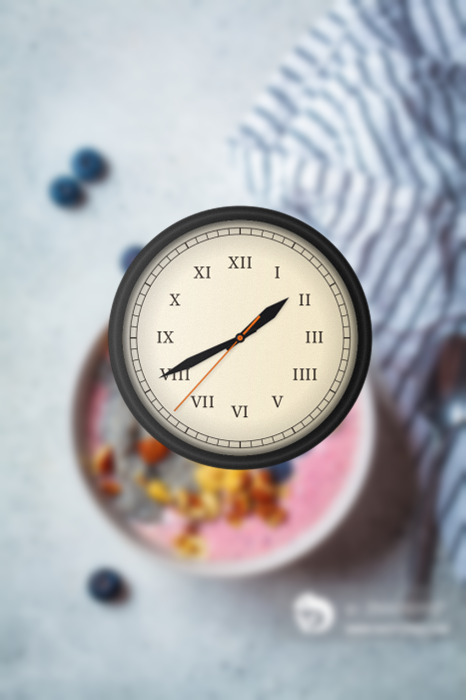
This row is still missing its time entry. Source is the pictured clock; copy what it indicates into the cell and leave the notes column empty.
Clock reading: 1:40:37
